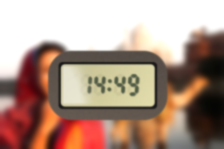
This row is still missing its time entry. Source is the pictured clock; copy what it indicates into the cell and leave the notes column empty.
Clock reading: 14:49
